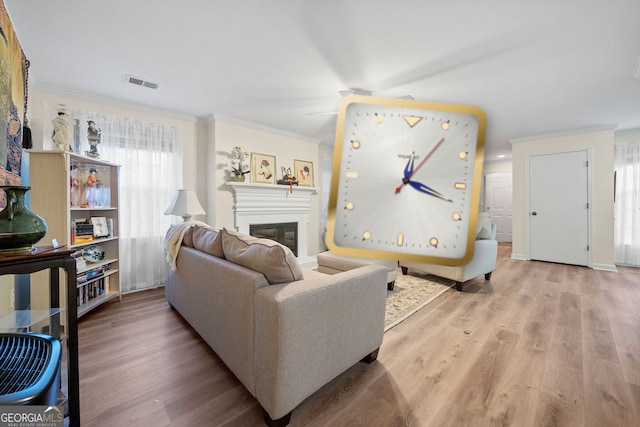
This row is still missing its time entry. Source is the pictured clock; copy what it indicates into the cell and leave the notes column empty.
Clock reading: 12:18:06
